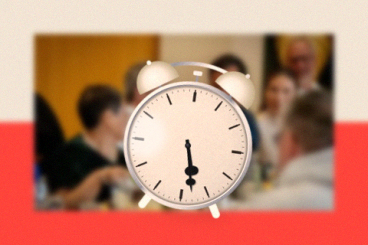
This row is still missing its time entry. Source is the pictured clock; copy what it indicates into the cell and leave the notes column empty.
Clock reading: 5:28
